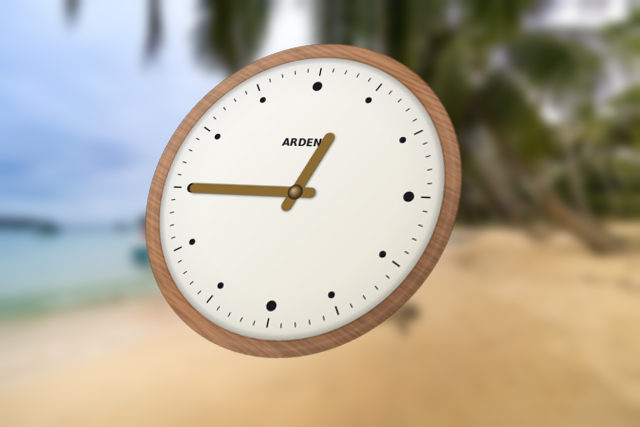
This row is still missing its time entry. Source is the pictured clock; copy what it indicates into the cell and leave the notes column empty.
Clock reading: 12:45
